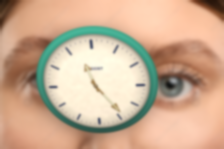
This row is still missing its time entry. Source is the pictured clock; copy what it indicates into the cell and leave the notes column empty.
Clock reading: 11:24
